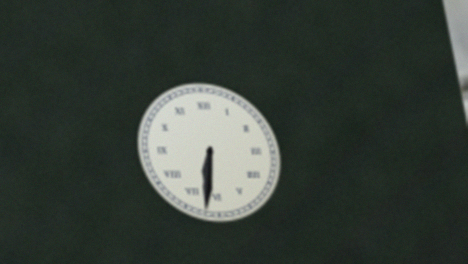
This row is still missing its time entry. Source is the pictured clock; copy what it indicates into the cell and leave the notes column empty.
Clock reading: 6:32
